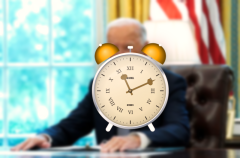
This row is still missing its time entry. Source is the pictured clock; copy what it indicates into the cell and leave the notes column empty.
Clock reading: 11:11
